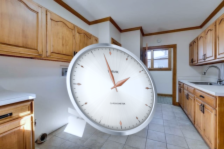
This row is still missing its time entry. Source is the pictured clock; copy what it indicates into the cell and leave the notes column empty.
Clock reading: 1:58
